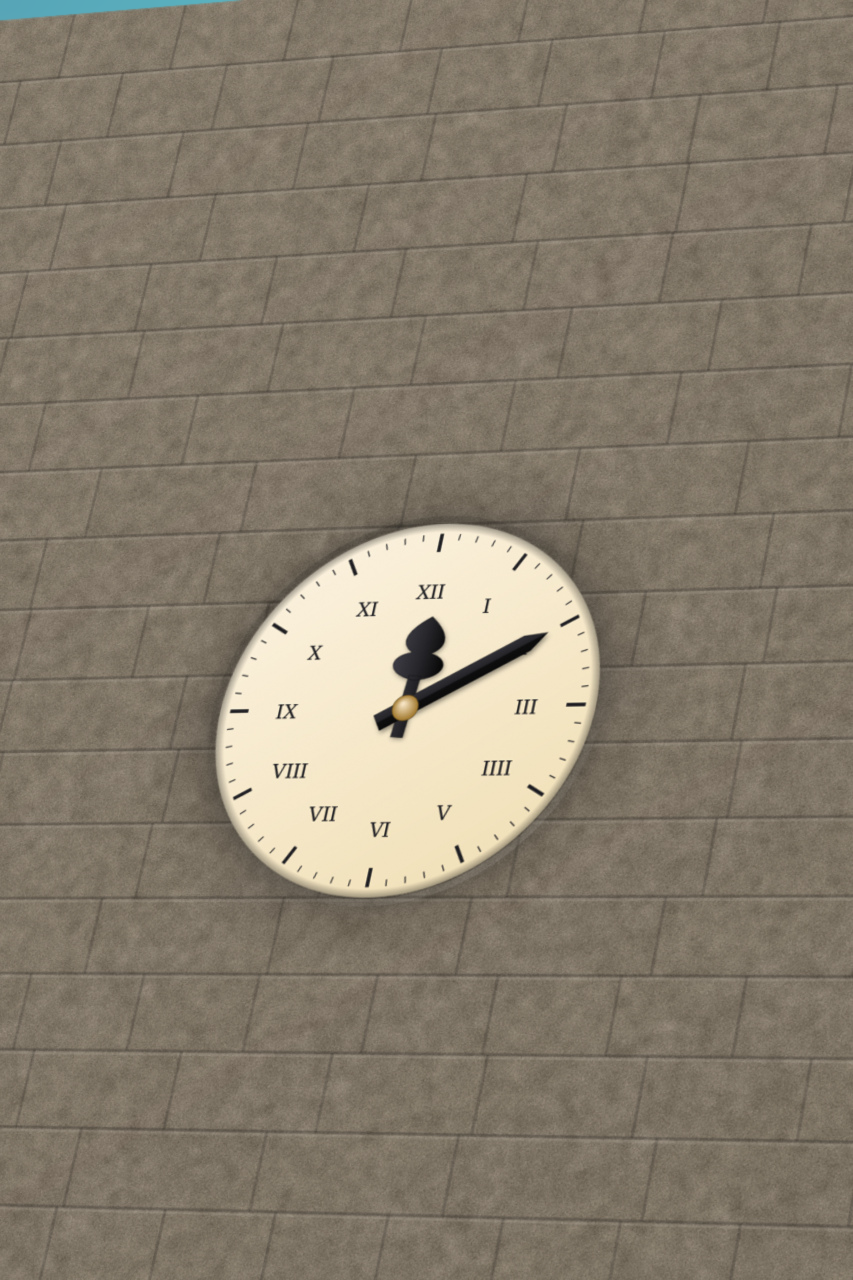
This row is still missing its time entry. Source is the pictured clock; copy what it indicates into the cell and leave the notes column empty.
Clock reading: 12:10
